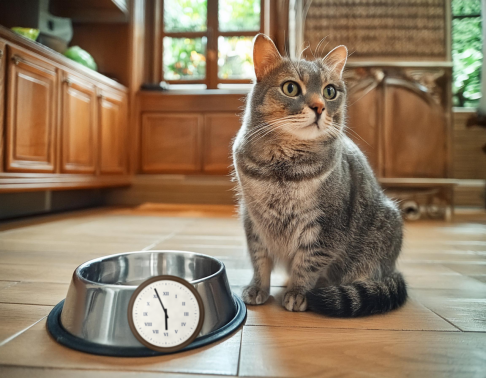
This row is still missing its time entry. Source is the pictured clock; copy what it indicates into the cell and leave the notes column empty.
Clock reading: 5:56
